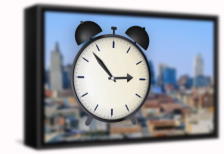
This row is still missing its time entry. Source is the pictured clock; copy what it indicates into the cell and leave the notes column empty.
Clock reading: 2:53
